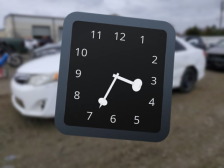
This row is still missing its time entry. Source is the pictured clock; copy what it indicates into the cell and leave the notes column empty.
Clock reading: 3:34
